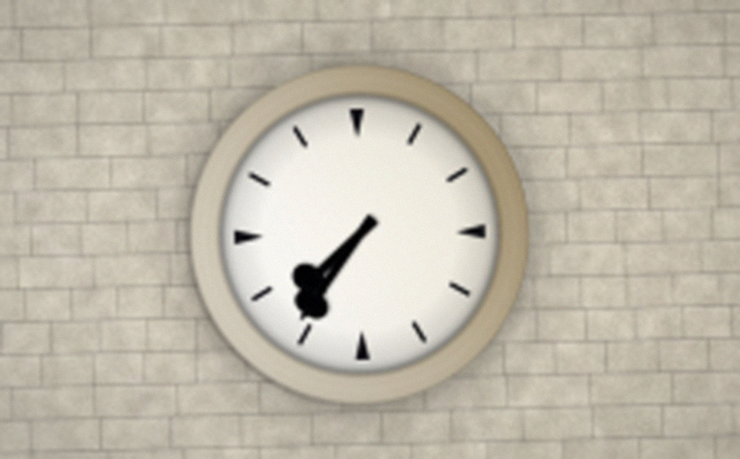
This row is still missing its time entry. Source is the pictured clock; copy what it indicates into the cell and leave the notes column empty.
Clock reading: 7:36
